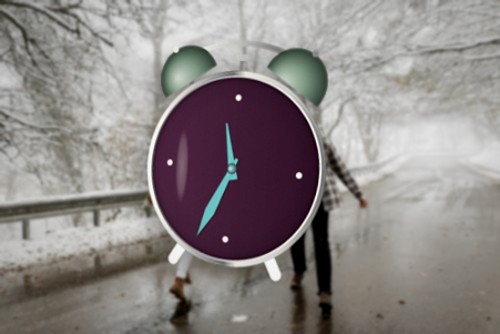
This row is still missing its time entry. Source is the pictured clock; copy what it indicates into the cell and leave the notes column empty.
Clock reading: 11:34
